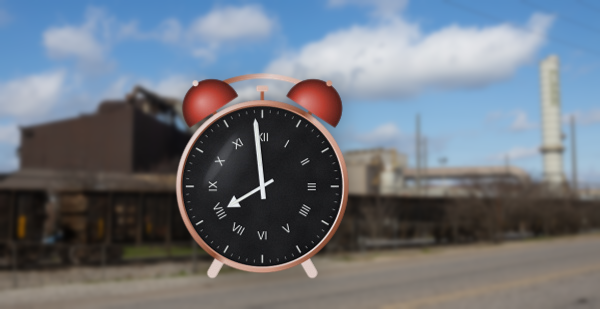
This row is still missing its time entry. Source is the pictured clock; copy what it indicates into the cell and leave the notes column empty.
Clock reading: 7:59
